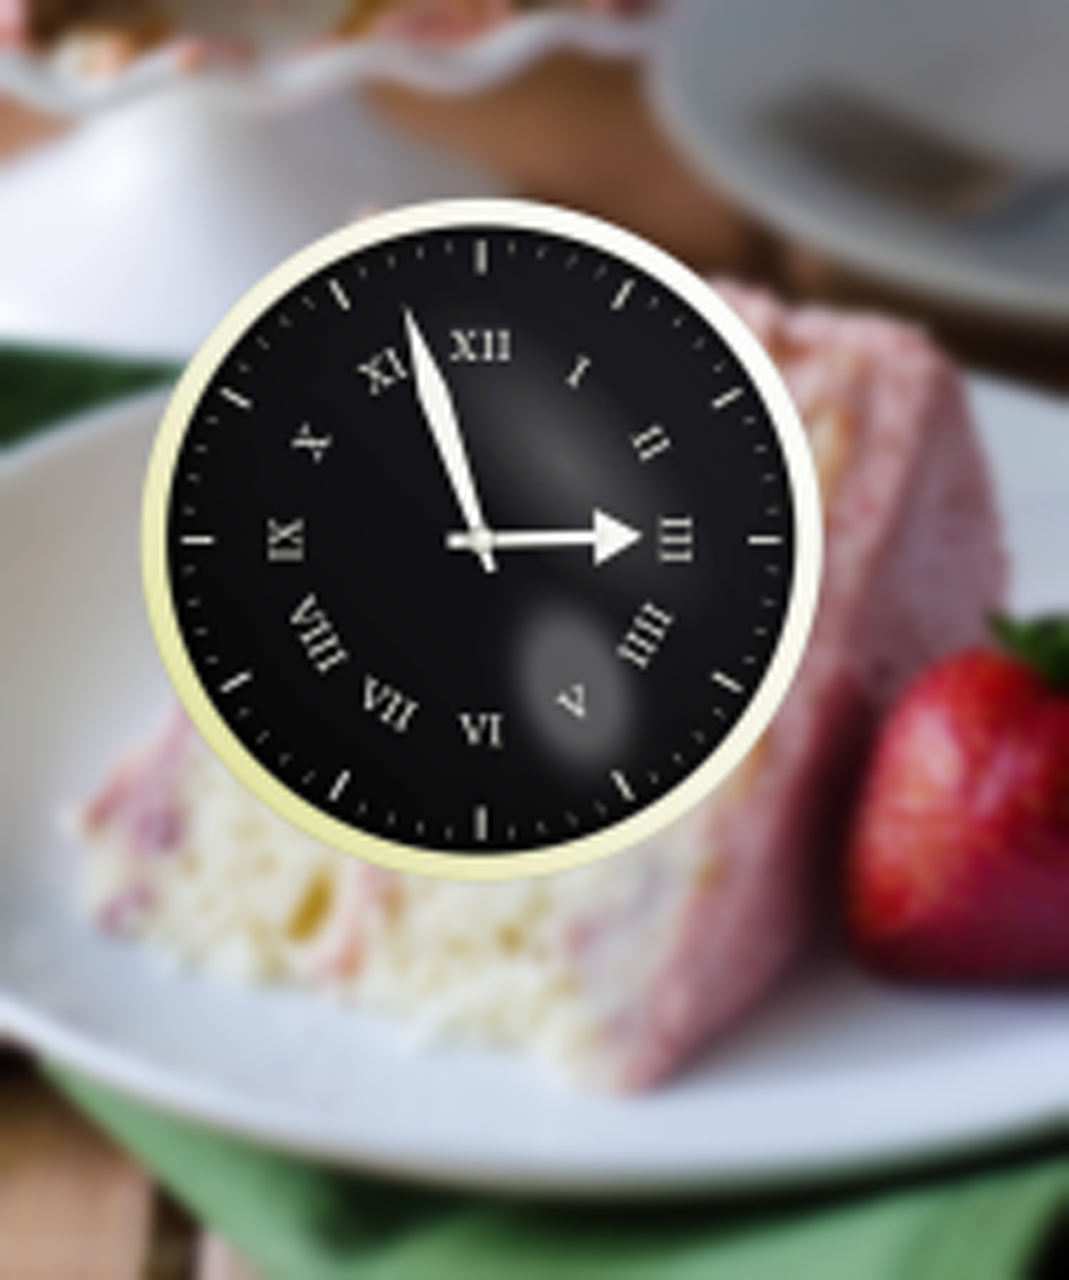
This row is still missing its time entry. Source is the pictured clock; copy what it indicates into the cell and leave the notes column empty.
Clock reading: 2:57
